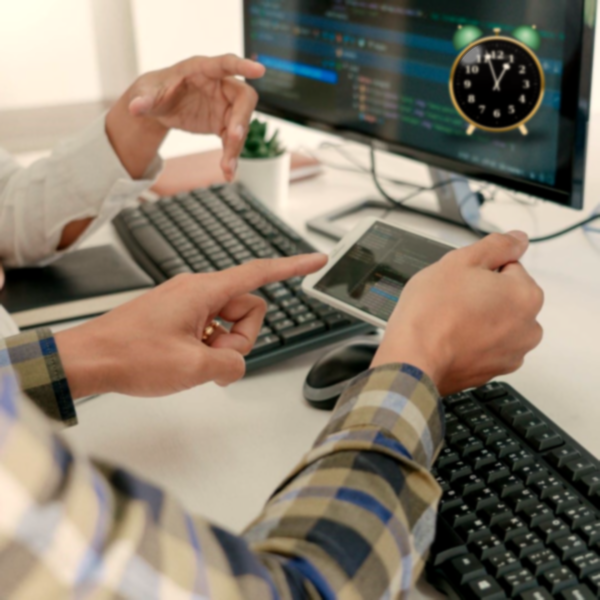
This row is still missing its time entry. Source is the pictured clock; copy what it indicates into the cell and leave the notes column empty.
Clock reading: 12:57
